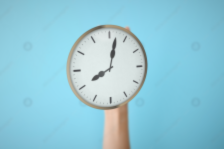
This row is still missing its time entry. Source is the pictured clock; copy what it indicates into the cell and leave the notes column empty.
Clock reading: 8:02
